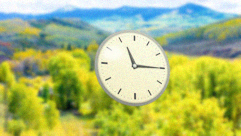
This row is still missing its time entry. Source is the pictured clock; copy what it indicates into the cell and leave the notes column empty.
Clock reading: 11:15
